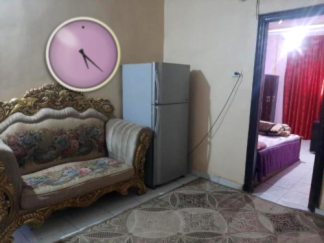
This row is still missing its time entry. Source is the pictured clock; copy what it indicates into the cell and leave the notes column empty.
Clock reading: 5:22
